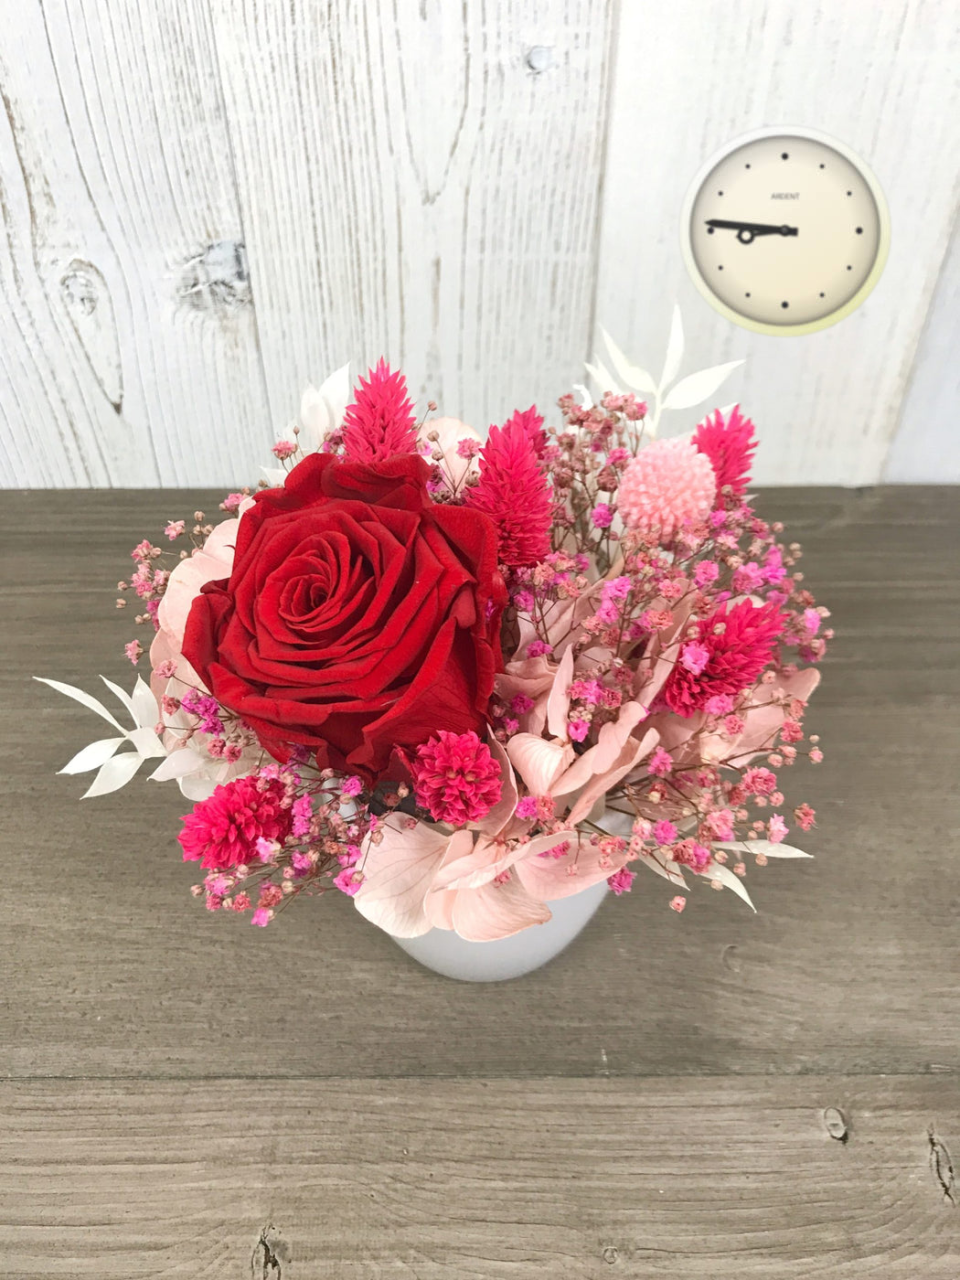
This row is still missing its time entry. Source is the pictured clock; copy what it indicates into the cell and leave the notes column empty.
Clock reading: 8:46
